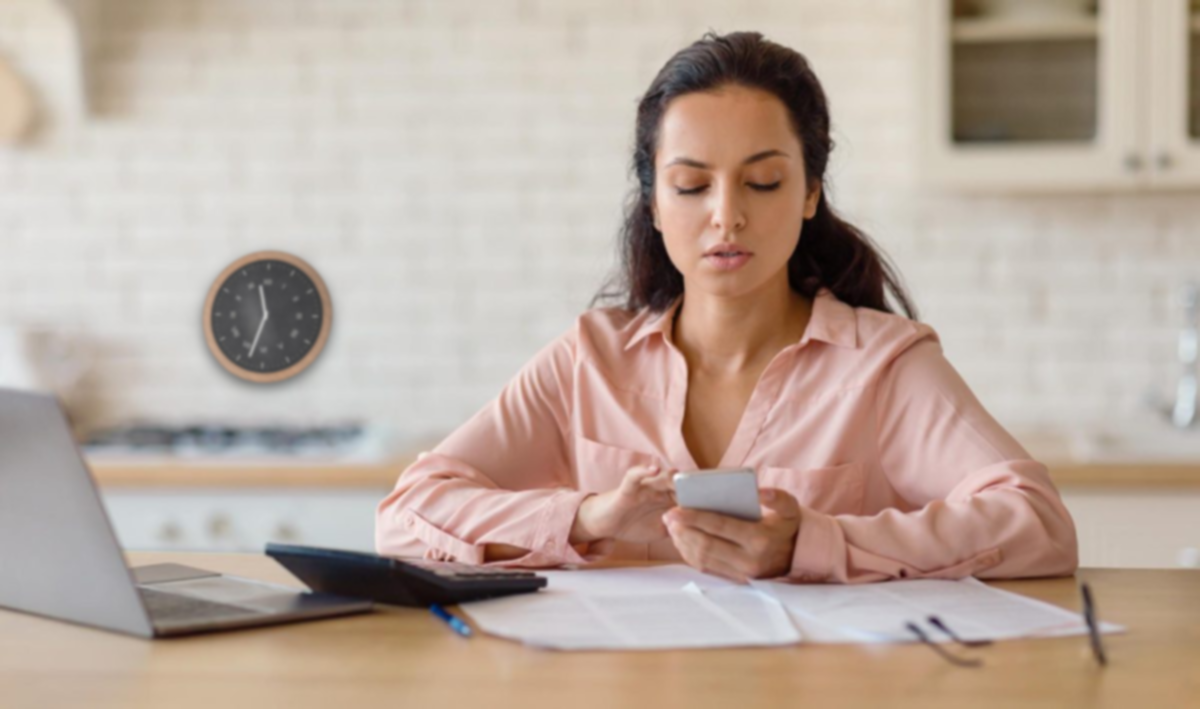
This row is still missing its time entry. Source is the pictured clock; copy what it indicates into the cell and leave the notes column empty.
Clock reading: 11:33
